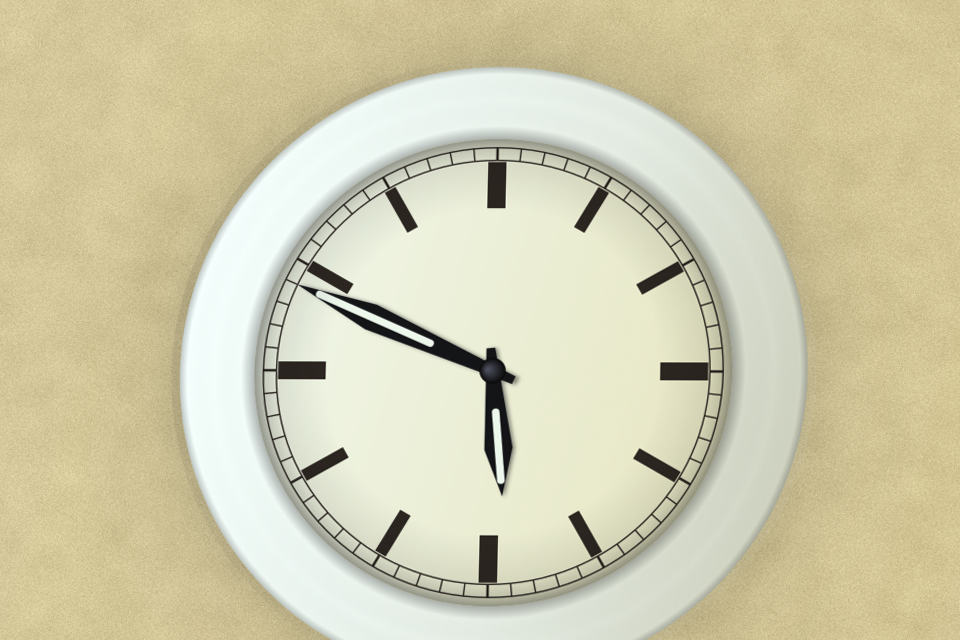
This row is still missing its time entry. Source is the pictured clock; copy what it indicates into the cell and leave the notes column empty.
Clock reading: 5:49
